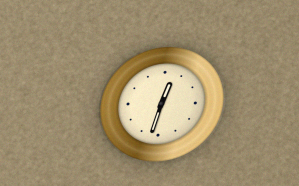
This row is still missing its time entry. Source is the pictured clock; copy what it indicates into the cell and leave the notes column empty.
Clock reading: 12:32
